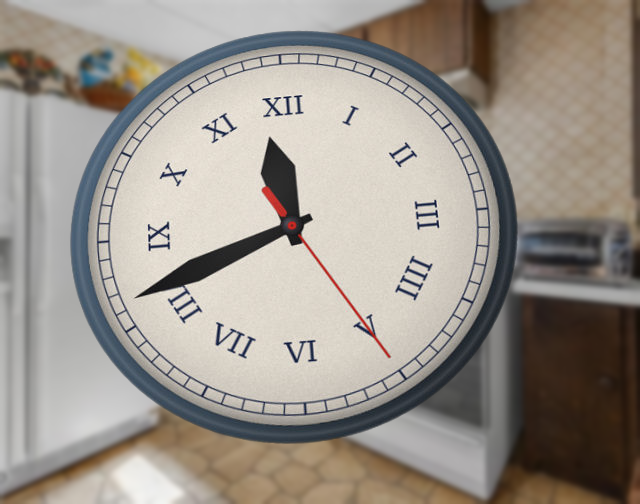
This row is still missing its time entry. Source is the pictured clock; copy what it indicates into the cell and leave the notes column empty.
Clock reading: 11:41:25
